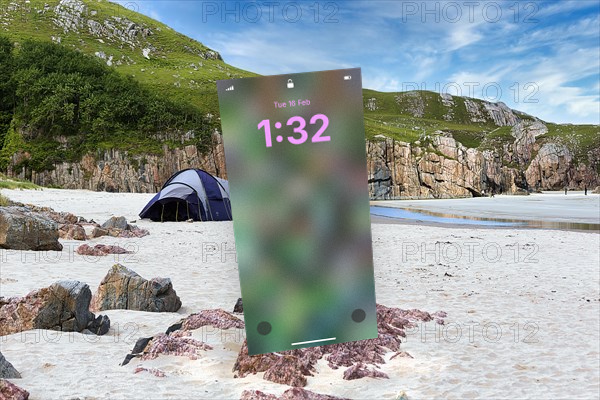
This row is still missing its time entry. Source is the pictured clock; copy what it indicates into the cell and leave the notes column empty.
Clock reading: 1:32
